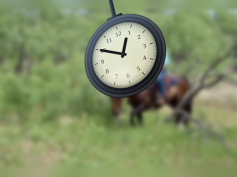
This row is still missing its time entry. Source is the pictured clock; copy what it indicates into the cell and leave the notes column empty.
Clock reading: 12:50
